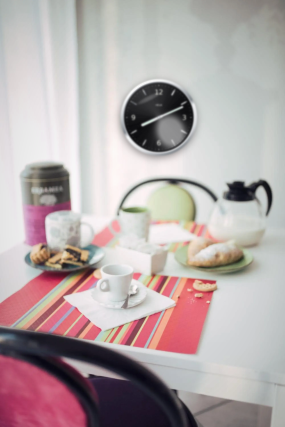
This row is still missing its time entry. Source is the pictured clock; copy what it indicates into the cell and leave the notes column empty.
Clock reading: 8:11
